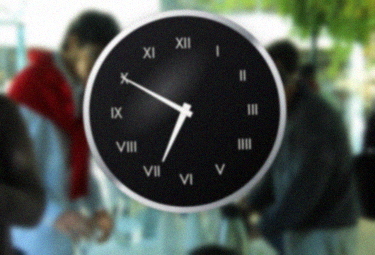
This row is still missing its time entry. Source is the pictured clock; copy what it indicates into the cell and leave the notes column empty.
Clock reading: 6:50
